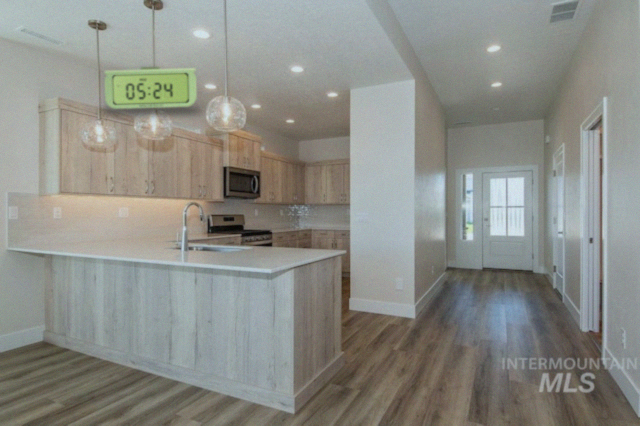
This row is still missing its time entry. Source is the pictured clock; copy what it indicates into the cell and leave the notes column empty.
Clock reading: 5:24
